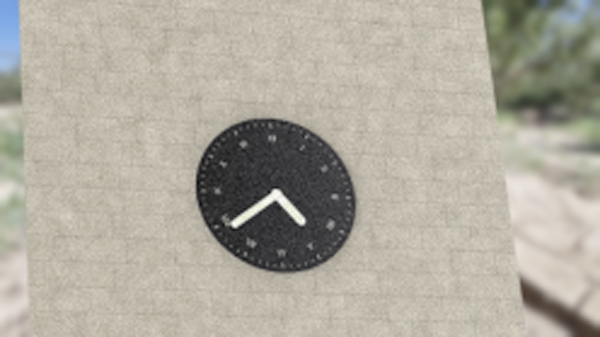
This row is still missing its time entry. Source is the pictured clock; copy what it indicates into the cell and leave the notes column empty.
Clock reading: 4:39
